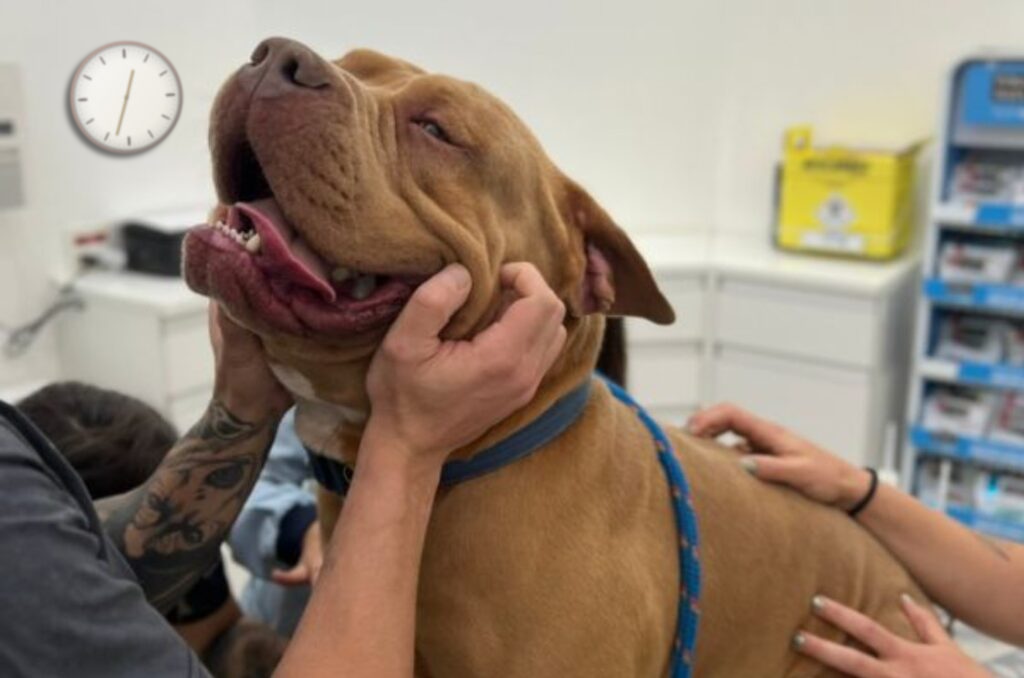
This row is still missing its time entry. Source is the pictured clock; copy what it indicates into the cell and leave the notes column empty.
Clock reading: 12:33
